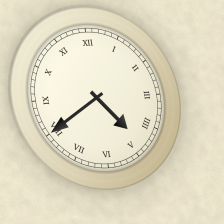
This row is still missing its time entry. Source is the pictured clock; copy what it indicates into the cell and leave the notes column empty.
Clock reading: 4:40
